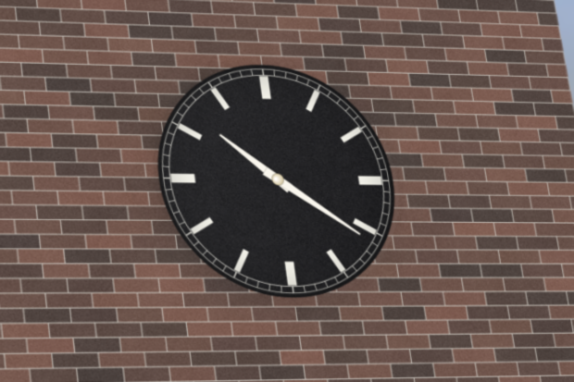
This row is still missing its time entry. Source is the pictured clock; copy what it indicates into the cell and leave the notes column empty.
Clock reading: 10:21
